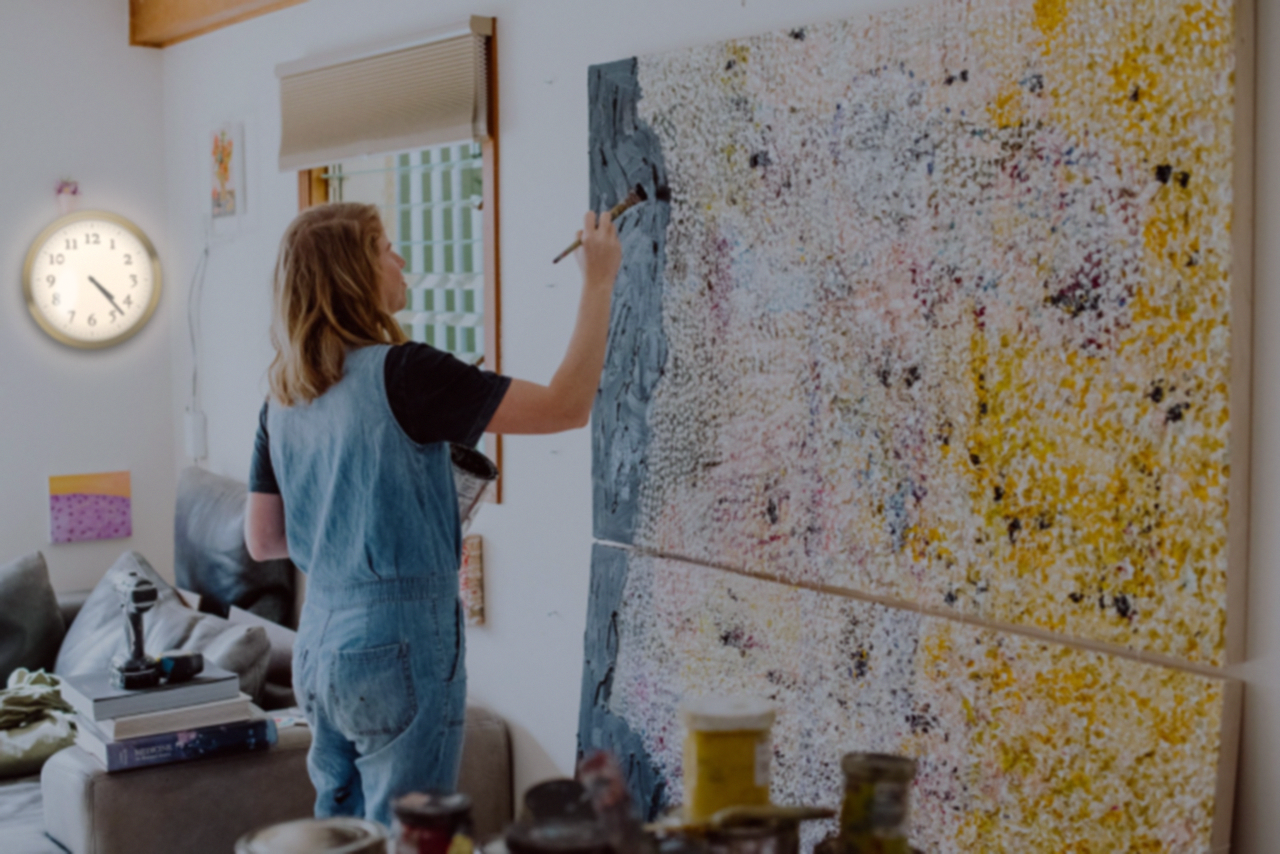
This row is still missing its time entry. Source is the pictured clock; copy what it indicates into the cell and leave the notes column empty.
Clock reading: 4:23
